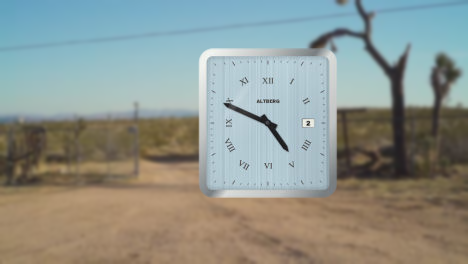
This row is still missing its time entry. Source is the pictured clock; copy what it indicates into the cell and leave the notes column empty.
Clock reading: 4:49
